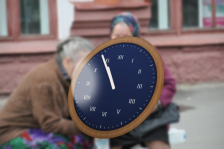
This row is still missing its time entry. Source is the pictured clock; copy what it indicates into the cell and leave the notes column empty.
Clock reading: 10:54
